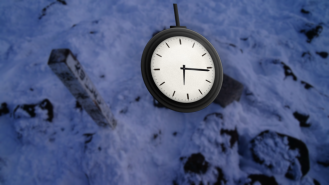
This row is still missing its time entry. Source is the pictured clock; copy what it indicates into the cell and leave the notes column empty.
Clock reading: 6:16
